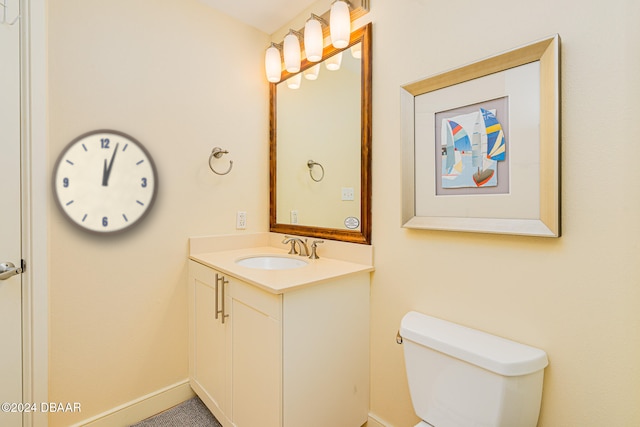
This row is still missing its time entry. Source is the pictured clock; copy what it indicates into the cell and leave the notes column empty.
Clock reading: 12:03
